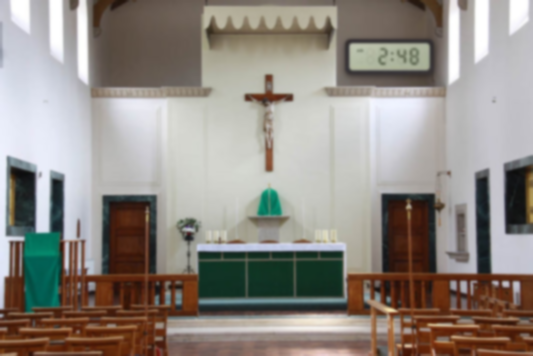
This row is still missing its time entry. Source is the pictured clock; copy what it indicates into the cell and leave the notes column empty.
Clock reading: 2:48
